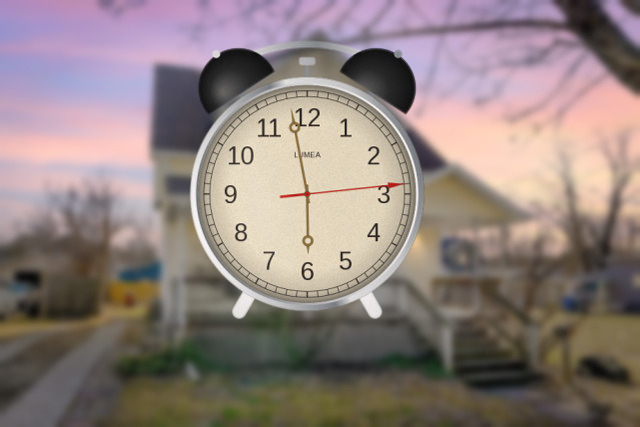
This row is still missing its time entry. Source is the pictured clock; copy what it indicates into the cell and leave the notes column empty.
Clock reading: 5:58:14
